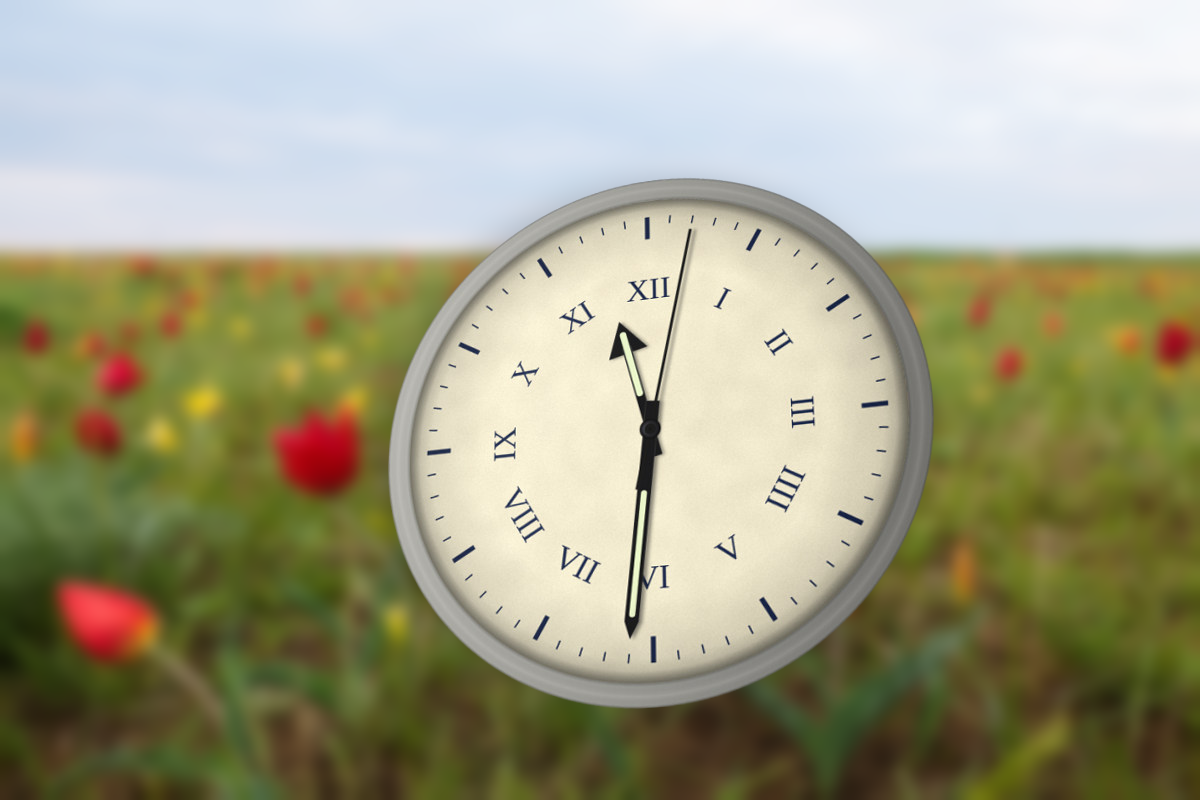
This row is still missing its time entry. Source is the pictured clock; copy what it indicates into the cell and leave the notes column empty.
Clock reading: 11:31:02
